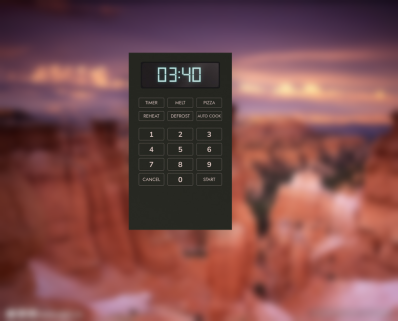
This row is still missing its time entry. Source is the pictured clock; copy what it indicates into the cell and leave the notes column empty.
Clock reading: 3:40
